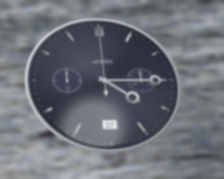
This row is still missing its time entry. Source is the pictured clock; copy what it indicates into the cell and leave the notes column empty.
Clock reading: 4:15
